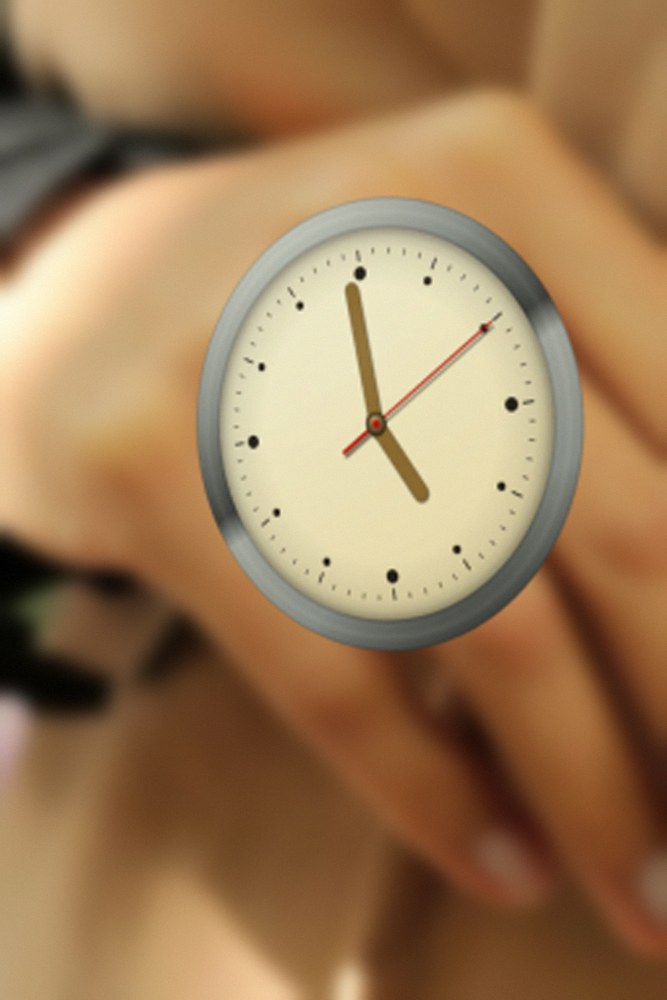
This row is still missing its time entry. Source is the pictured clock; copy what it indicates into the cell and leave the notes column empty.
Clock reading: 4:59:10
